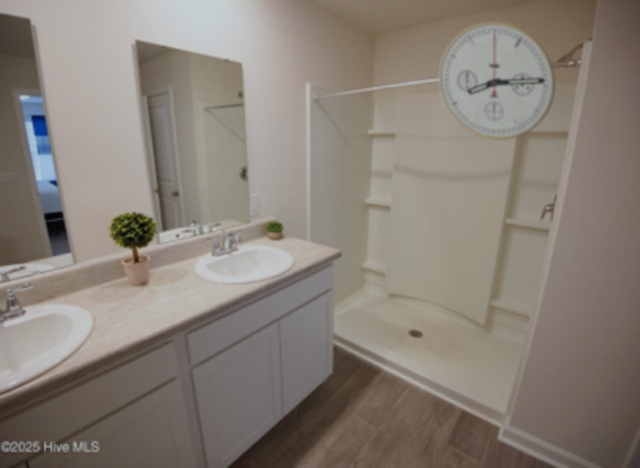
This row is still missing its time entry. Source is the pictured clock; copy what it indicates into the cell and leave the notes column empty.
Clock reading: 8:14
